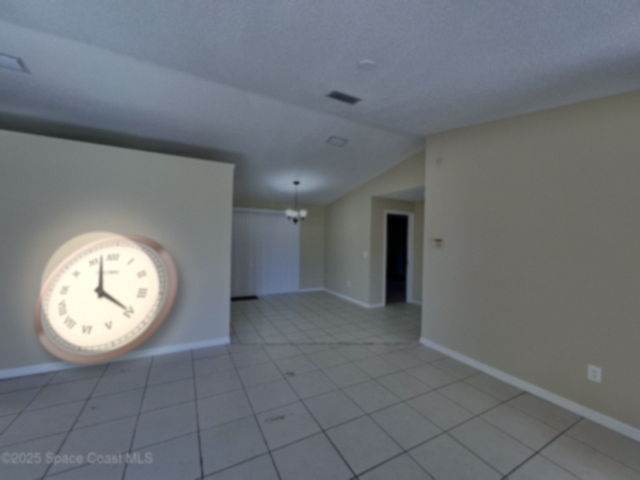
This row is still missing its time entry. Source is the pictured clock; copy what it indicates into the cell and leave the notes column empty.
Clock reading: 3:57
